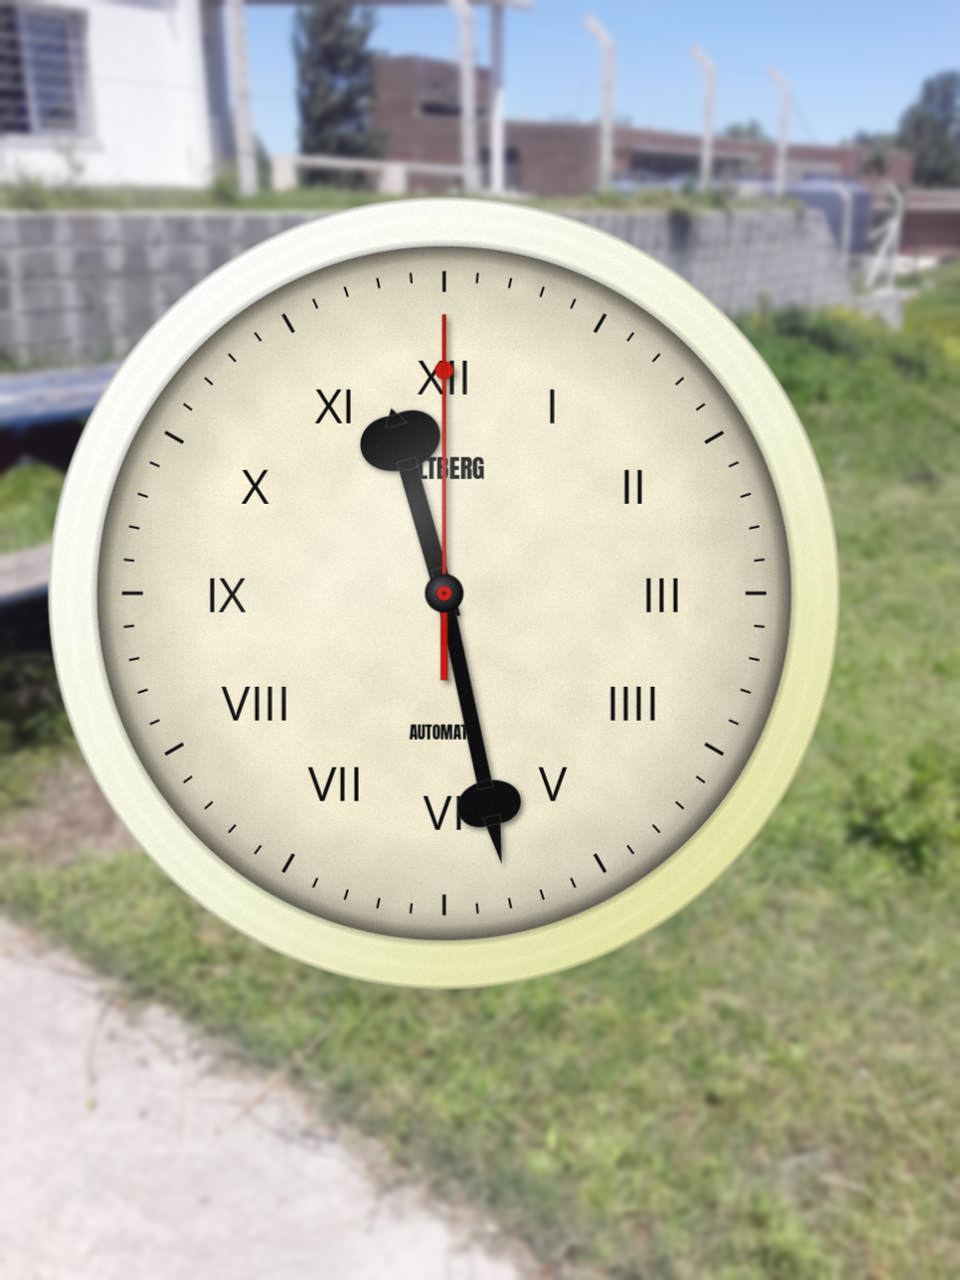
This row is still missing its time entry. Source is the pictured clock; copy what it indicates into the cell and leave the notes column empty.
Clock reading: 11:28:00
